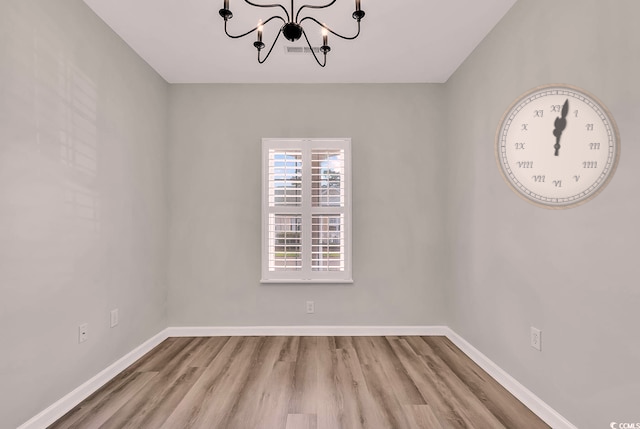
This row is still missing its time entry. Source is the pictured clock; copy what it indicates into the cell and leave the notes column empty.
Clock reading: 12:02
